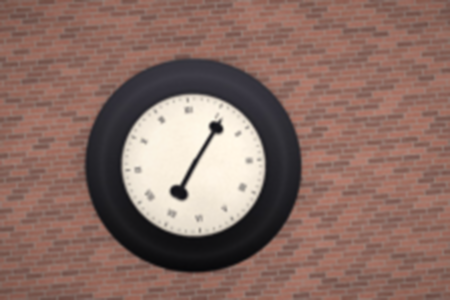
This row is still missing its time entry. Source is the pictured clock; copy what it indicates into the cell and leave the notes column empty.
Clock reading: 7:06
